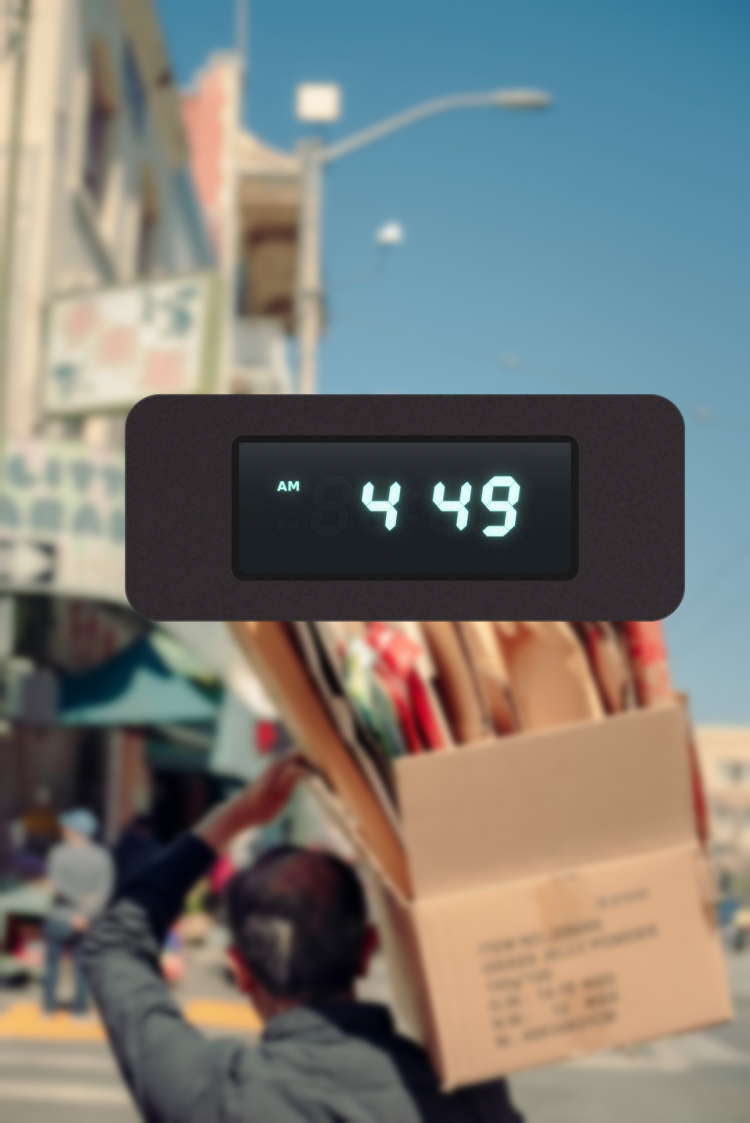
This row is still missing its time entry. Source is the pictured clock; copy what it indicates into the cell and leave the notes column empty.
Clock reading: 4:49
